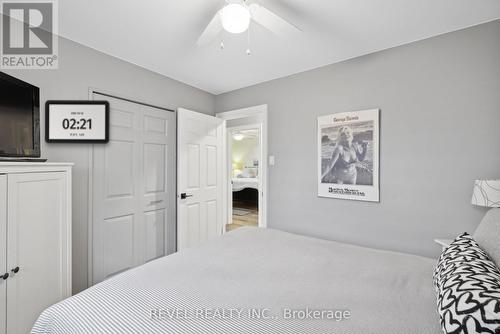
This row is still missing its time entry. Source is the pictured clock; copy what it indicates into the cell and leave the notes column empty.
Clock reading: 2:21
